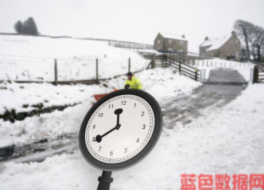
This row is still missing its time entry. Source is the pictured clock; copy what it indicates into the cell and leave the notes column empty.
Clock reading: 11:39
